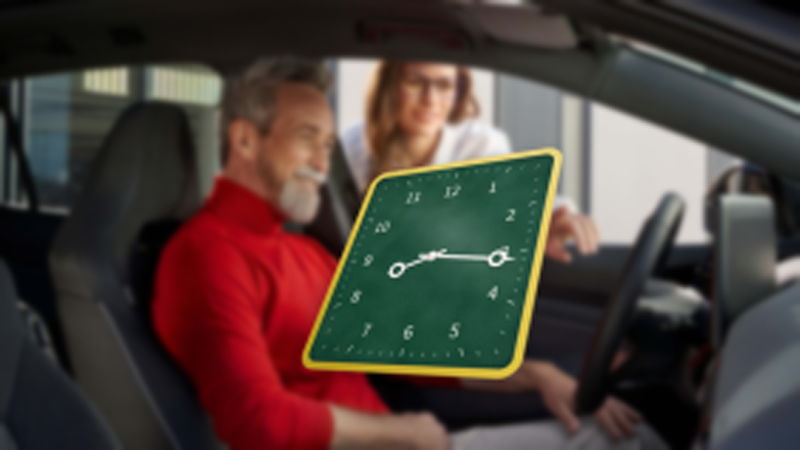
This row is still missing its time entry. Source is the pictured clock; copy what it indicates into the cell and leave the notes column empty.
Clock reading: 8:16
